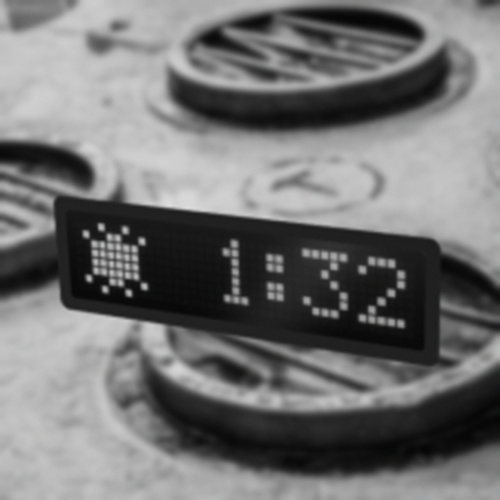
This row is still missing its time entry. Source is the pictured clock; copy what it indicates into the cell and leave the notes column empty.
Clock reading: 1:32
